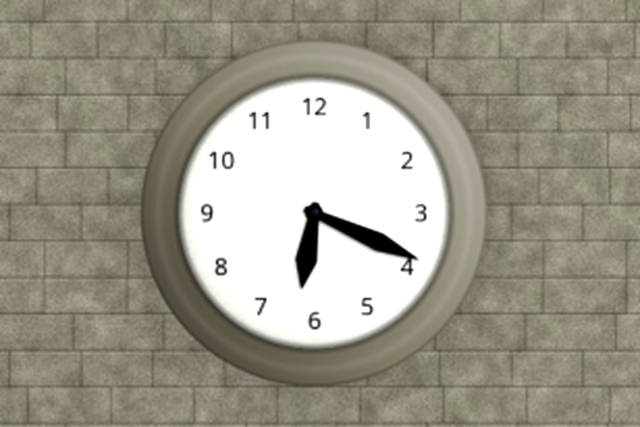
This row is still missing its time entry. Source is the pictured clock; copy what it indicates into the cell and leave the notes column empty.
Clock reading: 6:19
